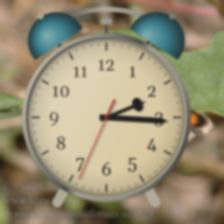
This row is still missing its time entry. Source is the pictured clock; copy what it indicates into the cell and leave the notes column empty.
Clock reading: 2:15:34
